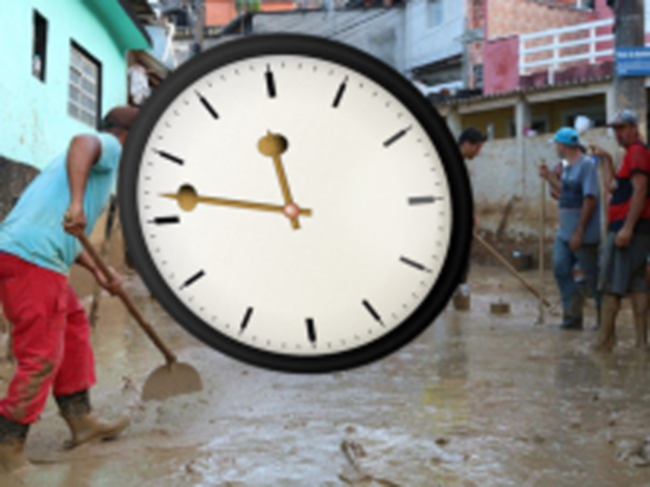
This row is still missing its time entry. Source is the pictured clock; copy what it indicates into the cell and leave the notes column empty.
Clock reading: 11:47
